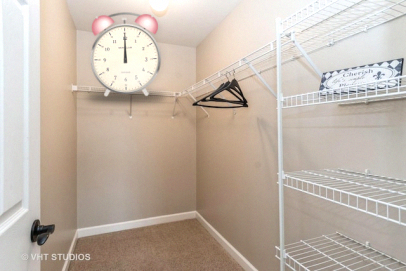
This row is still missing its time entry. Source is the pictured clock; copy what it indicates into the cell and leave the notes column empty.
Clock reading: 12:00
